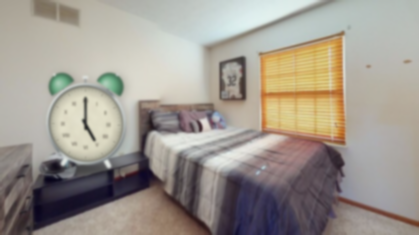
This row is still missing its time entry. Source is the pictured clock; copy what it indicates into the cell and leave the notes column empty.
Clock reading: 5:00
